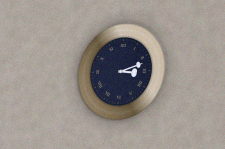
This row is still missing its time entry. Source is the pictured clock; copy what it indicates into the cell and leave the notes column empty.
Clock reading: 3:12
